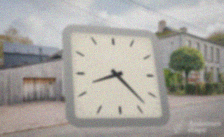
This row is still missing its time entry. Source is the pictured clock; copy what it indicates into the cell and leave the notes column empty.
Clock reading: 8:23
